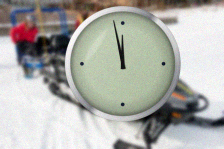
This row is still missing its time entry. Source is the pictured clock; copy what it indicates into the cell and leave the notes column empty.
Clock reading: 11:58
